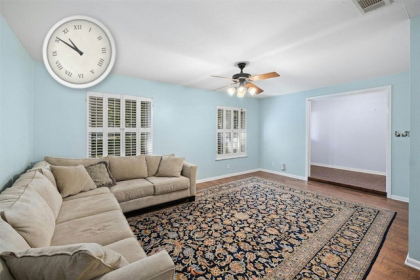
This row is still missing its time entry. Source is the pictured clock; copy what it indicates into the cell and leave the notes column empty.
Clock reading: 10:51
